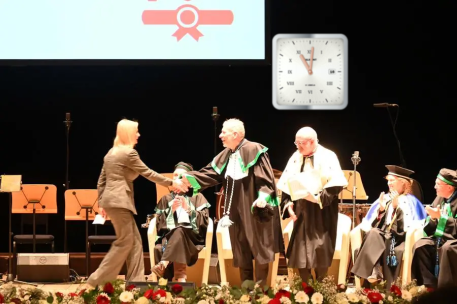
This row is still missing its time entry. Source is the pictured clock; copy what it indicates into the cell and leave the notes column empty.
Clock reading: 11:01
